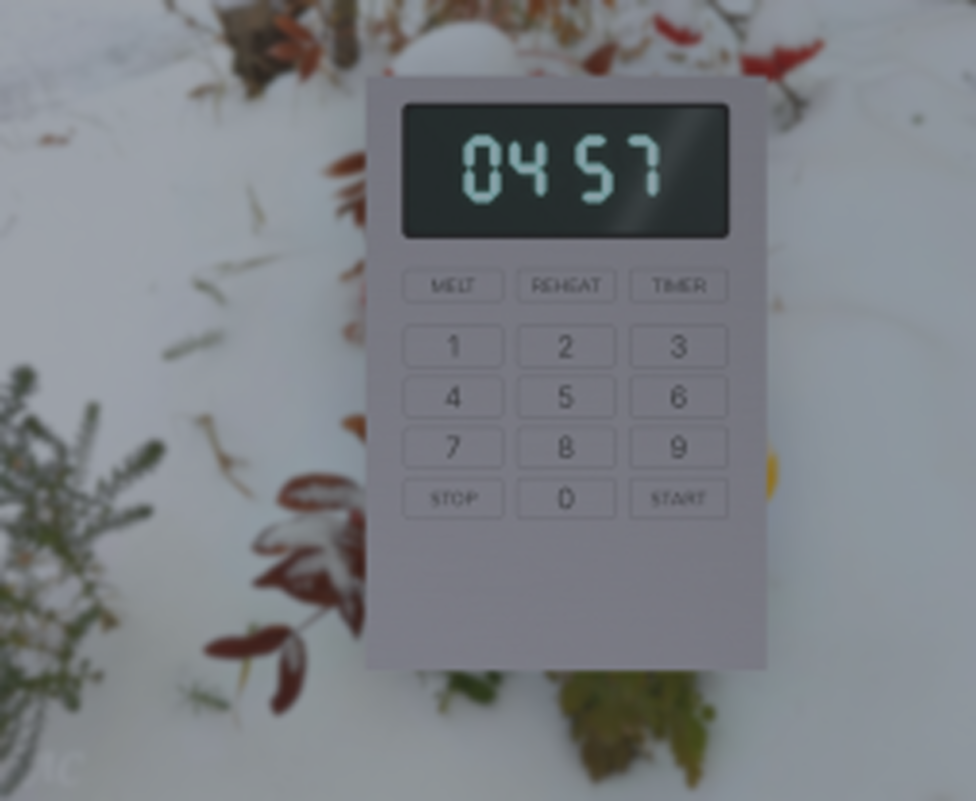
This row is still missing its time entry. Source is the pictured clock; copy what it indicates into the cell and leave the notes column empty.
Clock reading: 4:57
